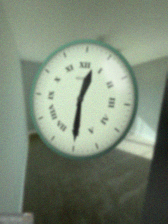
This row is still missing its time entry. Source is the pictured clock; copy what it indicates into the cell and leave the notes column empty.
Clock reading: 12:30
